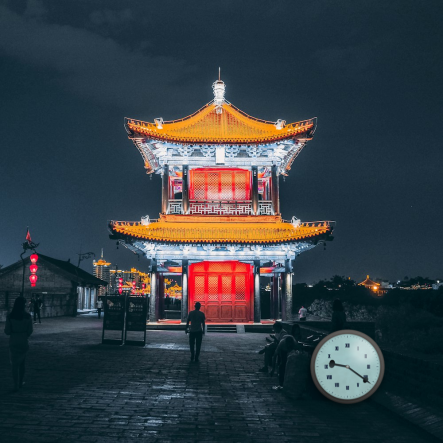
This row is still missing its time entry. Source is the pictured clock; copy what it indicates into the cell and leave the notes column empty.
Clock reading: 9:21
